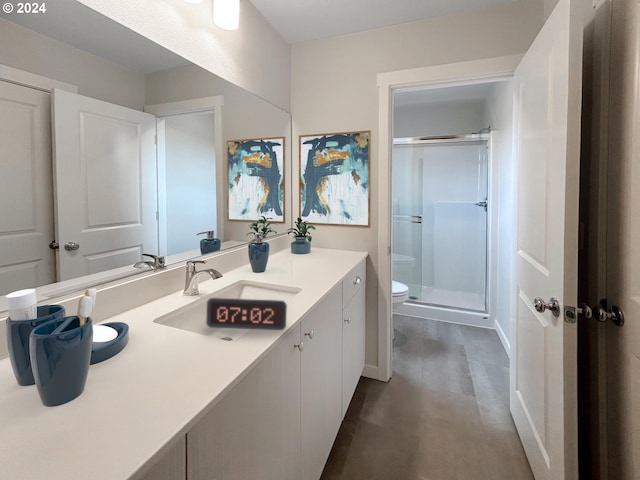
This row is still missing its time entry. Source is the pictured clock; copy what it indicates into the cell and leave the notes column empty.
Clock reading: 7:02
